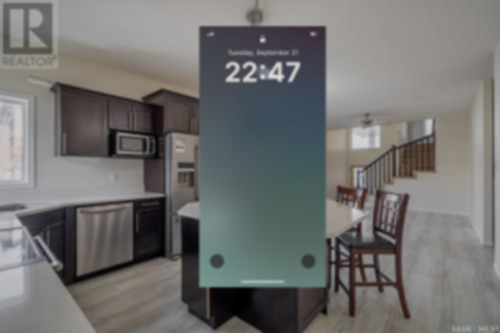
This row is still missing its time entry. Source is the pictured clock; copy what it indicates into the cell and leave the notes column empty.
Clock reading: 22:47
